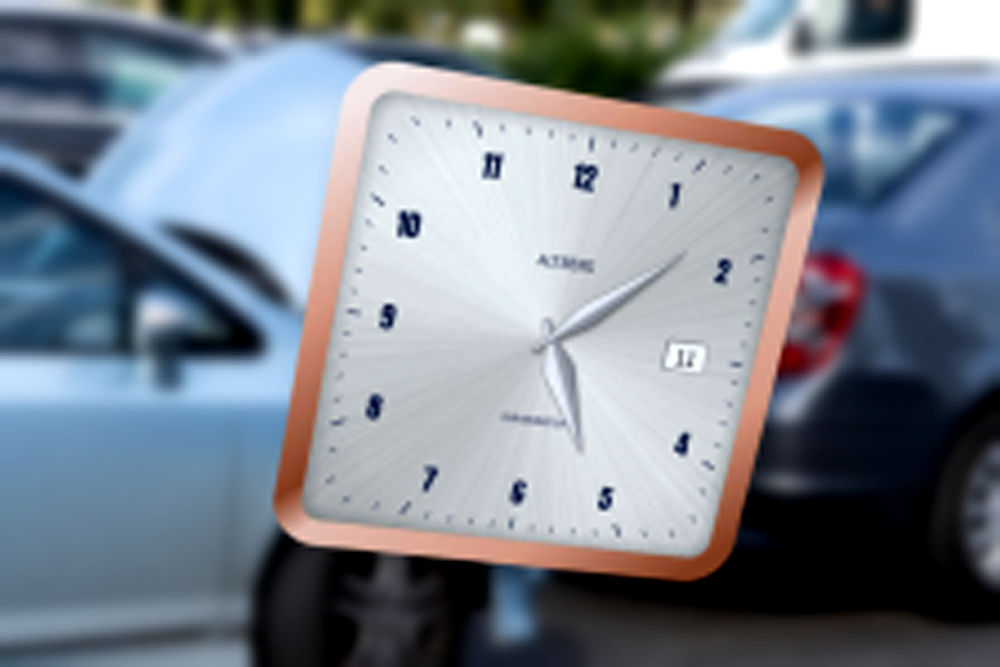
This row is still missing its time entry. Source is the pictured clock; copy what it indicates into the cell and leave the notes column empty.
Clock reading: 5:08
